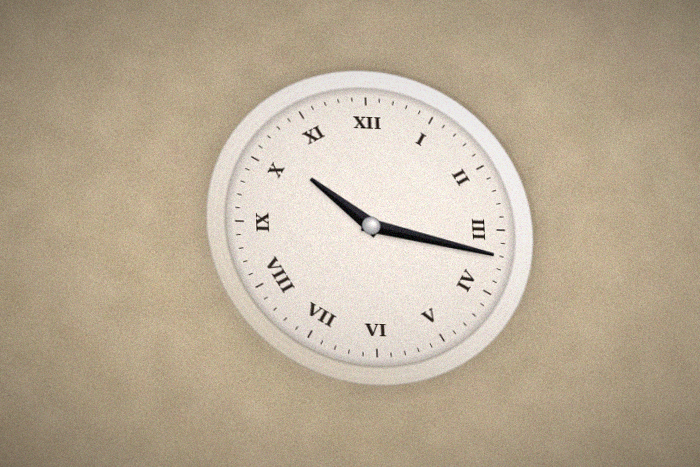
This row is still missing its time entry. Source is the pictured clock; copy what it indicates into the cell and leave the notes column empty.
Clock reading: 10:17
